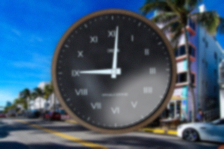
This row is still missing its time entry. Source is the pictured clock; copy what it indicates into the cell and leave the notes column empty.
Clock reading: 9:01
